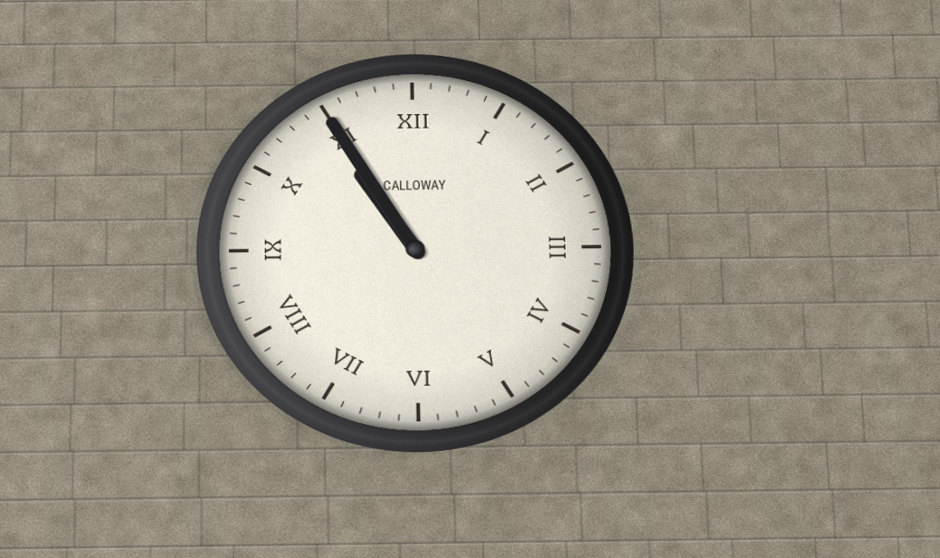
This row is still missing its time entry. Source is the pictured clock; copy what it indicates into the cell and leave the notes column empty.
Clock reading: 10:55
